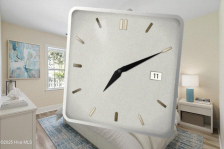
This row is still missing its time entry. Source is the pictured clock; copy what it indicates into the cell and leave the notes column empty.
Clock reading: 7:10
